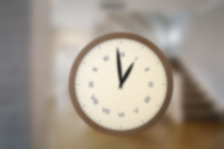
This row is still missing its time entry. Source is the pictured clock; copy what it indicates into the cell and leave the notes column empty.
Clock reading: 12:59
